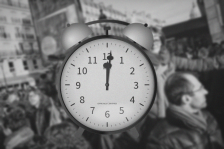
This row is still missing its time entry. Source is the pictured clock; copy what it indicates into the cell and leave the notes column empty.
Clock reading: 12:01
